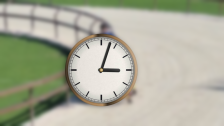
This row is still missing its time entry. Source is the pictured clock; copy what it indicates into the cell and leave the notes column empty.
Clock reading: 3:03
